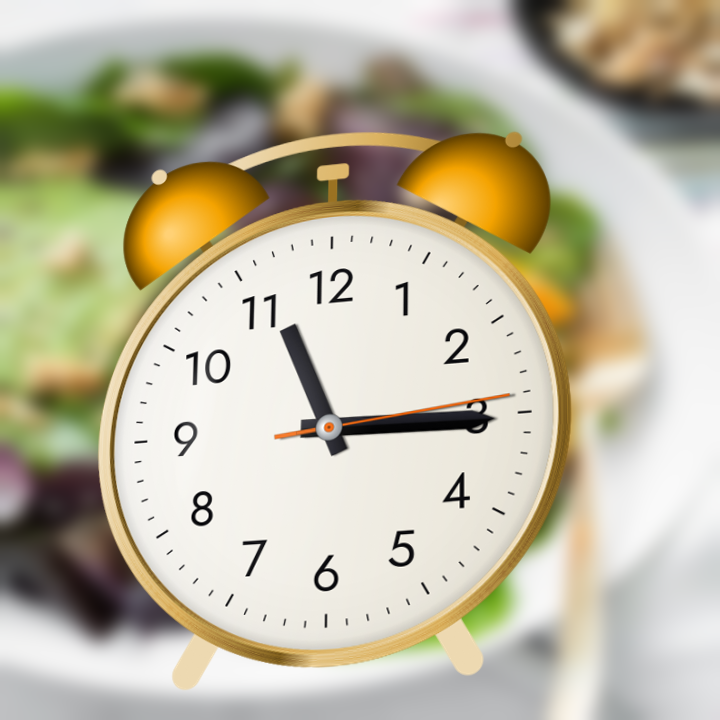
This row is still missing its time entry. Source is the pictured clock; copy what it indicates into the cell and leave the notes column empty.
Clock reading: 11:15:14
